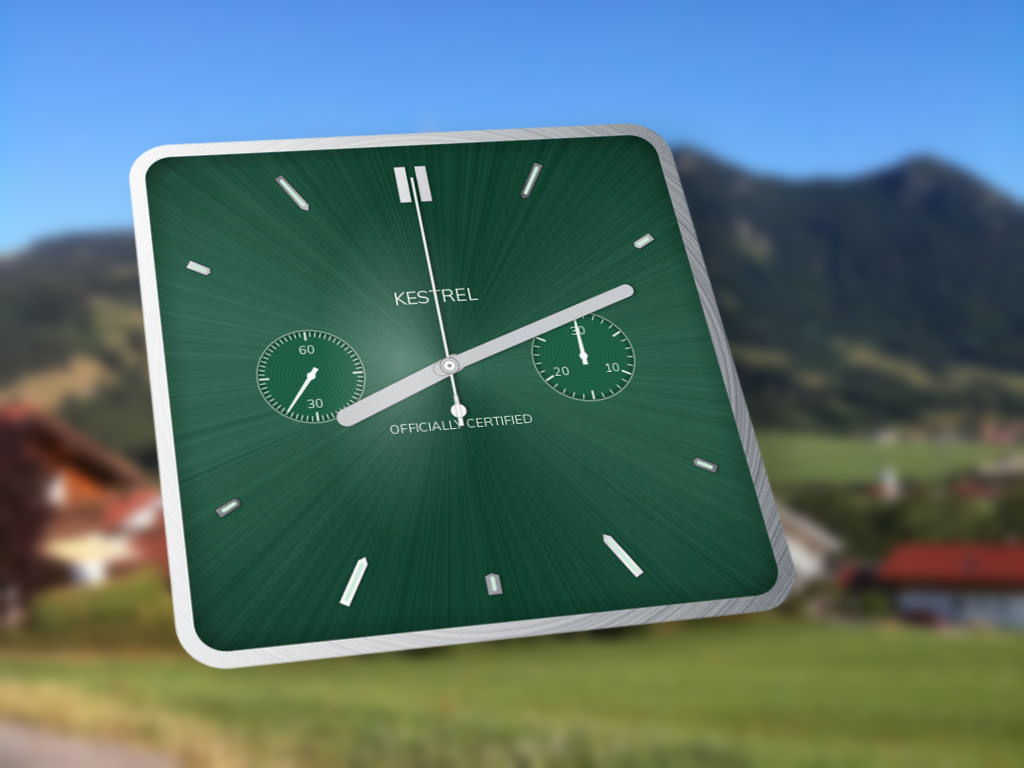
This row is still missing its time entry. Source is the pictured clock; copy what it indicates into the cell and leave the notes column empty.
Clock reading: 8:11:36
